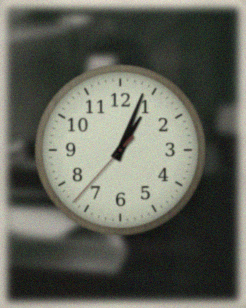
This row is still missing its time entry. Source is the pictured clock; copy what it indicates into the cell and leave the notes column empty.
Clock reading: 1:03:37
